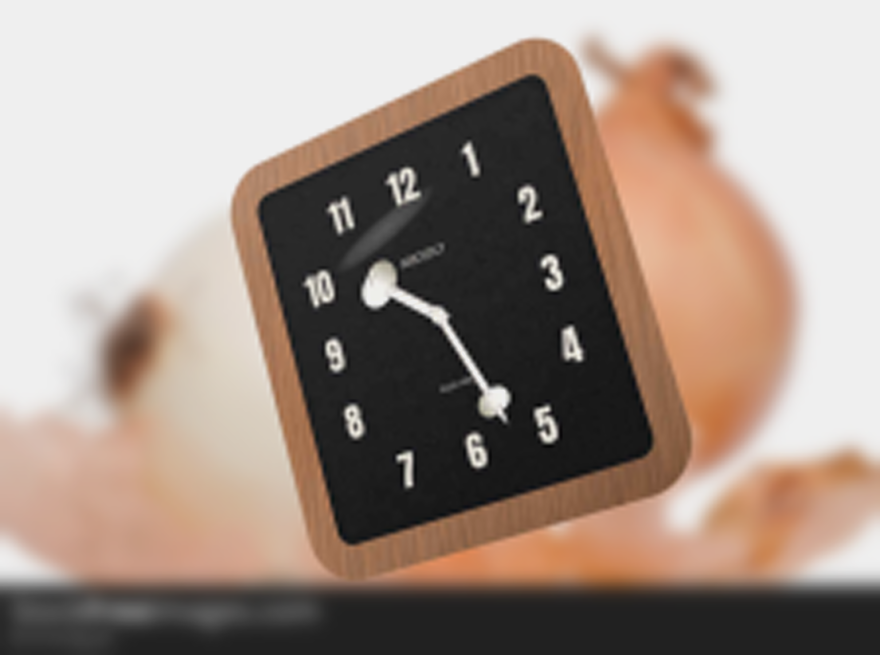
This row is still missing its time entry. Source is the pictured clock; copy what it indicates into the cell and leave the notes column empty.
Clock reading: 10:27
